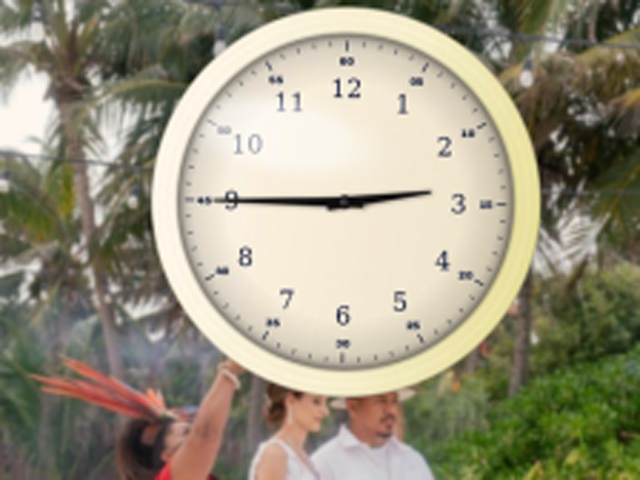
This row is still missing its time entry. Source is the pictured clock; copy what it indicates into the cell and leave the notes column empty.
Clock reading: 2:45
